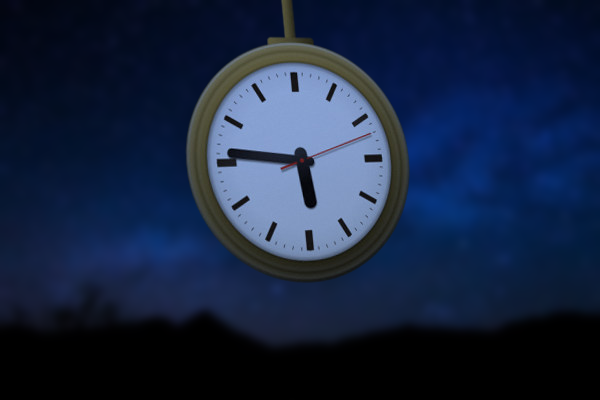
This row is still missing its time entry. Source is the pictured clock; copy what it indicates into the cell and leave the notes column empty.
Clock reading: 5:46:12
